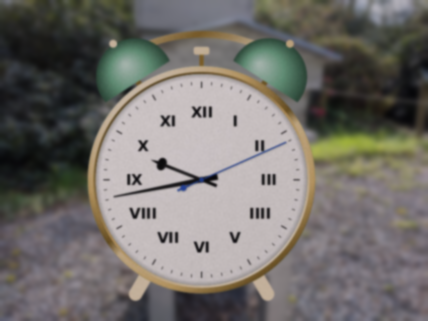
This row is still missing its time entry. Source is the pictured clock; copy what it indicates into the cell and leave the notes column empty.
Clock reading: 9:43:11
